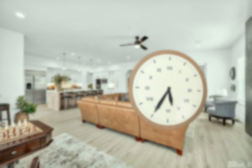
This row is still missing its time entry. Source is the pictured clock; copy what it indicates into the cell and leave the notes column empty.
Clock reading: 5:35
